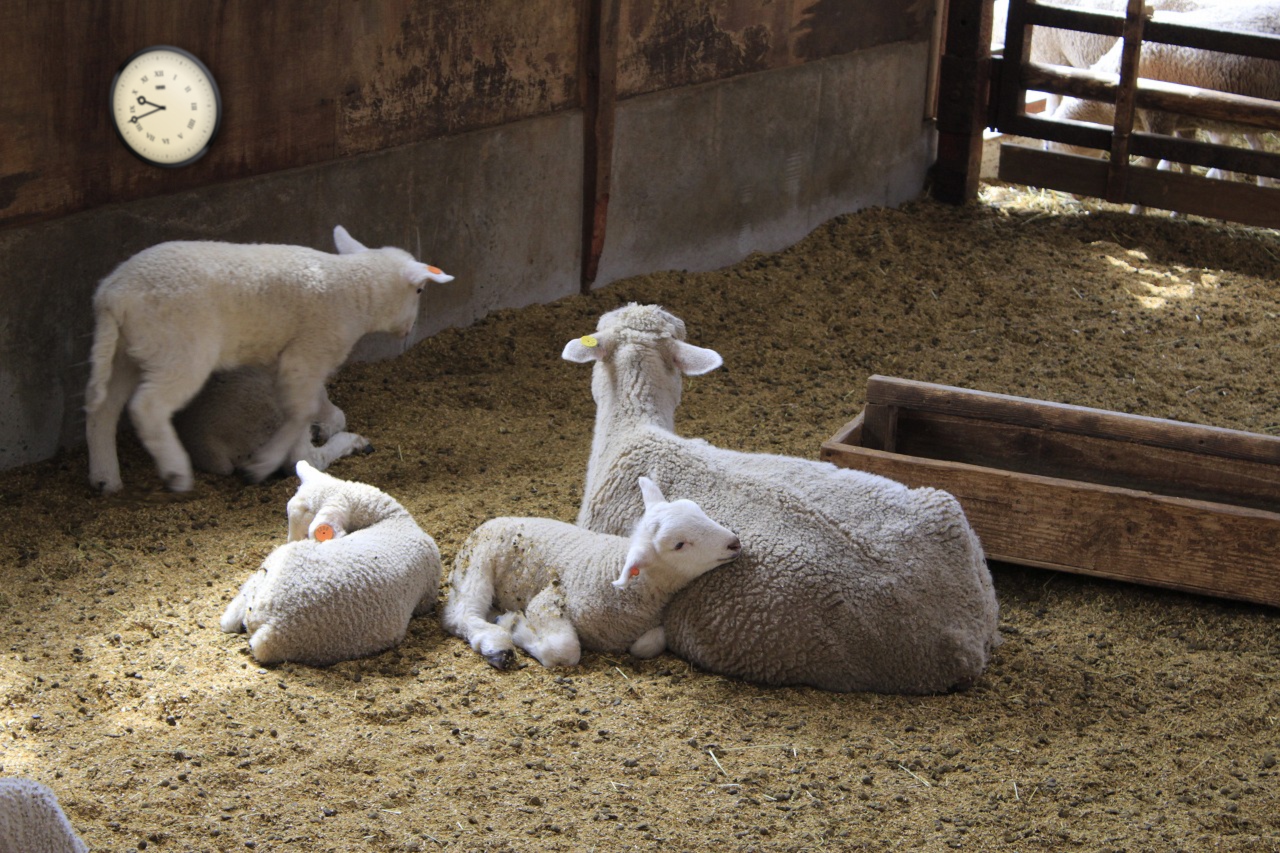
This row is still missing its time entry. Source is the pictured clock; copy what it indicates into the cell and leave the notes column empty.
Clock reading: 9:42
